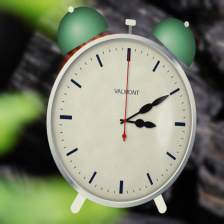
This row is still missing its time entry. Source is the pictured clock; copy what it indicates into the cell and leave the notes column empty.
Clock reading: 3:10:00
